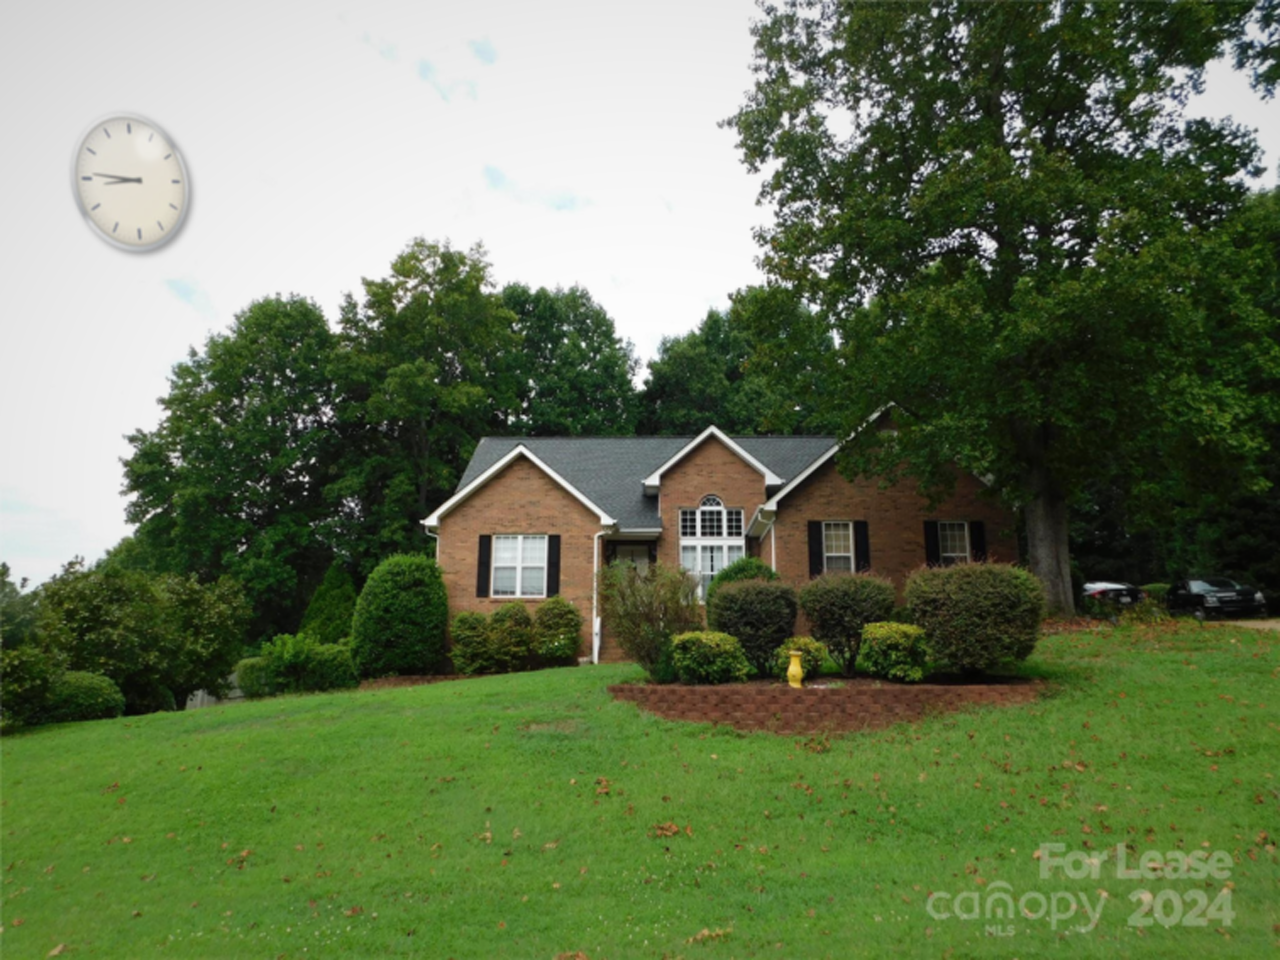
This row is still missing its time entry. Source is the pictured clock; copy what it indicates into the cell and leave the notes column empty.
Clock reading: 8:46
